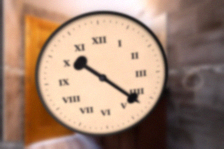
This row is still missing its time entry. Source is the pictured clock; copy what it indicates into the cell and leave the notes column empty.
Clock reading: 10:22
